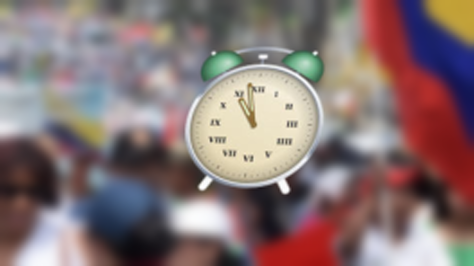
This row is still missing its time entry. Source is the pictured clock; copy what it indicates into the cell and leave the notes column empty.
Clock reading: 10:58
